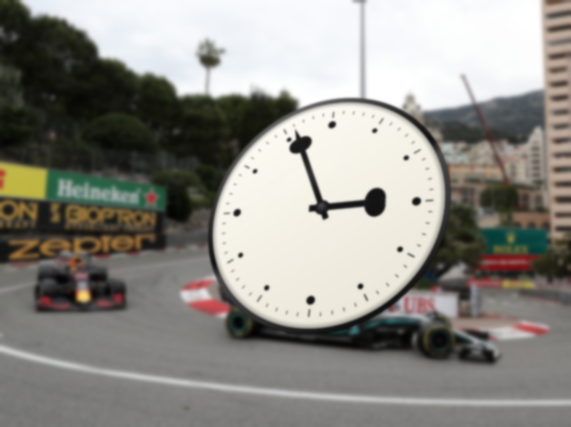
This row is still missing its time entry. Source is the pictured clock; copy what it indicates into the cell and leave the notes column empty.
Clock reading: 2:56
